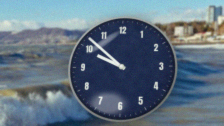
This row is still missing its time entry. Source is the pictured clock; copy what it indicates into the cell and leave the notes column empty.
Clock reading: 9:52
